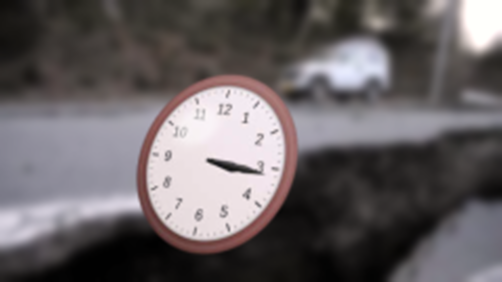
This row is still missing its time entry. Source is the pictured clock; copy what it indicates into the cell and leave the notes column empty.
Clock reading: 3:16
